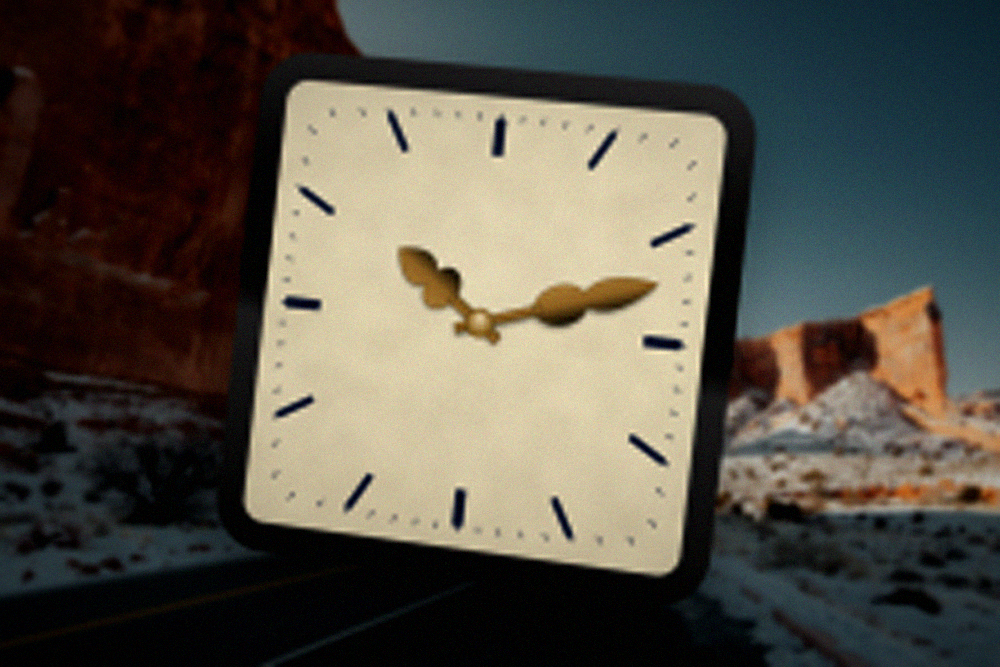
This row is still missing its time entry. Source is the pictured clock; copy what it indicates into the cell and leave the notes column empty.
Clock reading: 10:12
